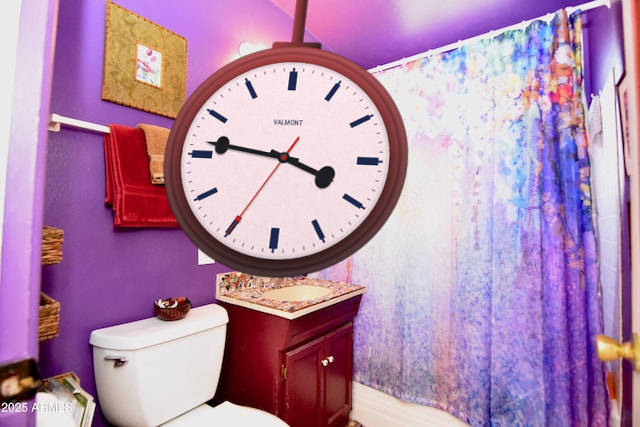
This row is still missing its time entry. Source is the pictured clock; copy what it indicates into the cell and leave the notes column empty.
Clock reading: 3:46:35
